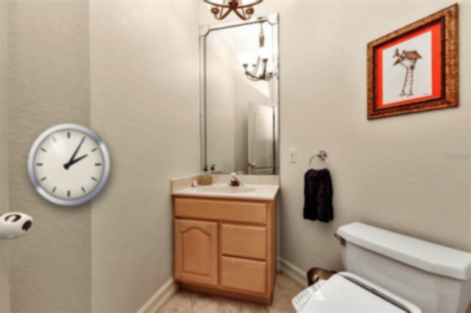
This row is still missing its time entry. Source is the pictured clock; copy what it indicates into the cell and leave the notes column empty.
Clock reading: 2:05
